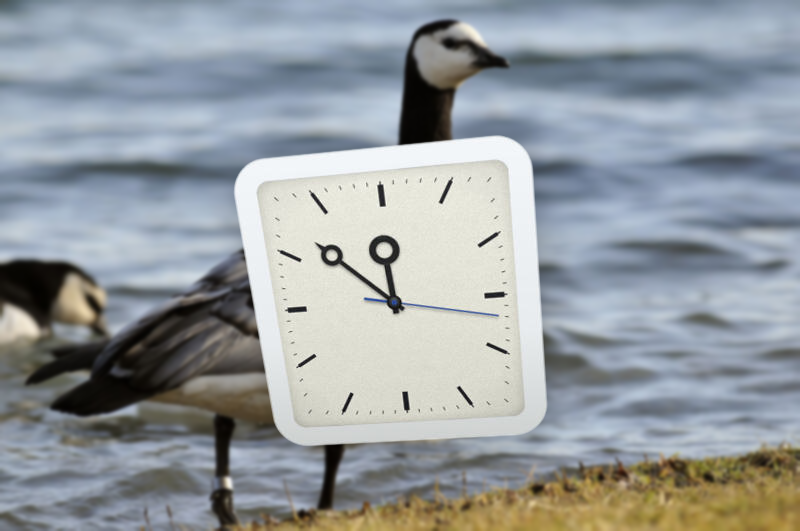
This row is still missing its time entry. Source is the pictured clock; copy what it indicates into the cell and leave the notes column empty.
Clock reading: 11:52:17
